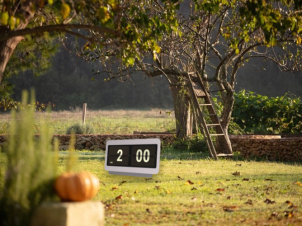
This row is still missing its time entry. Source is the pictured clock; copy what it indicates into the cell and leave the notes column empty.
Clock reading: 2:00
